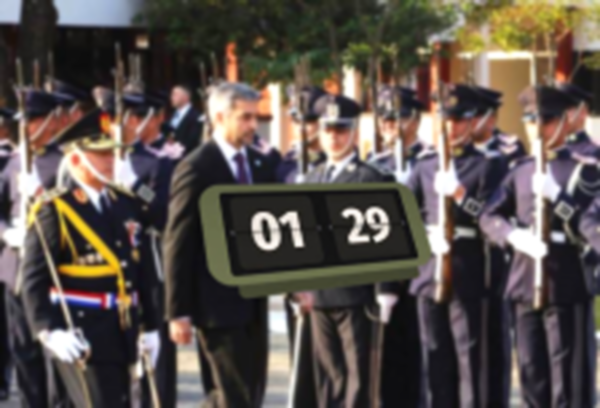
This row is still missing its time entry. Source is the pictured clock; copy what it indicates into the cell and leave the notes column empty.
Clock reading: 1:29
